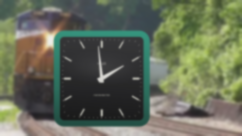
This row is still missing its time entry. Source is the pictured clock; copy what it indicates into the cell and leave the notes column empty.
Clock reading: 1:59
